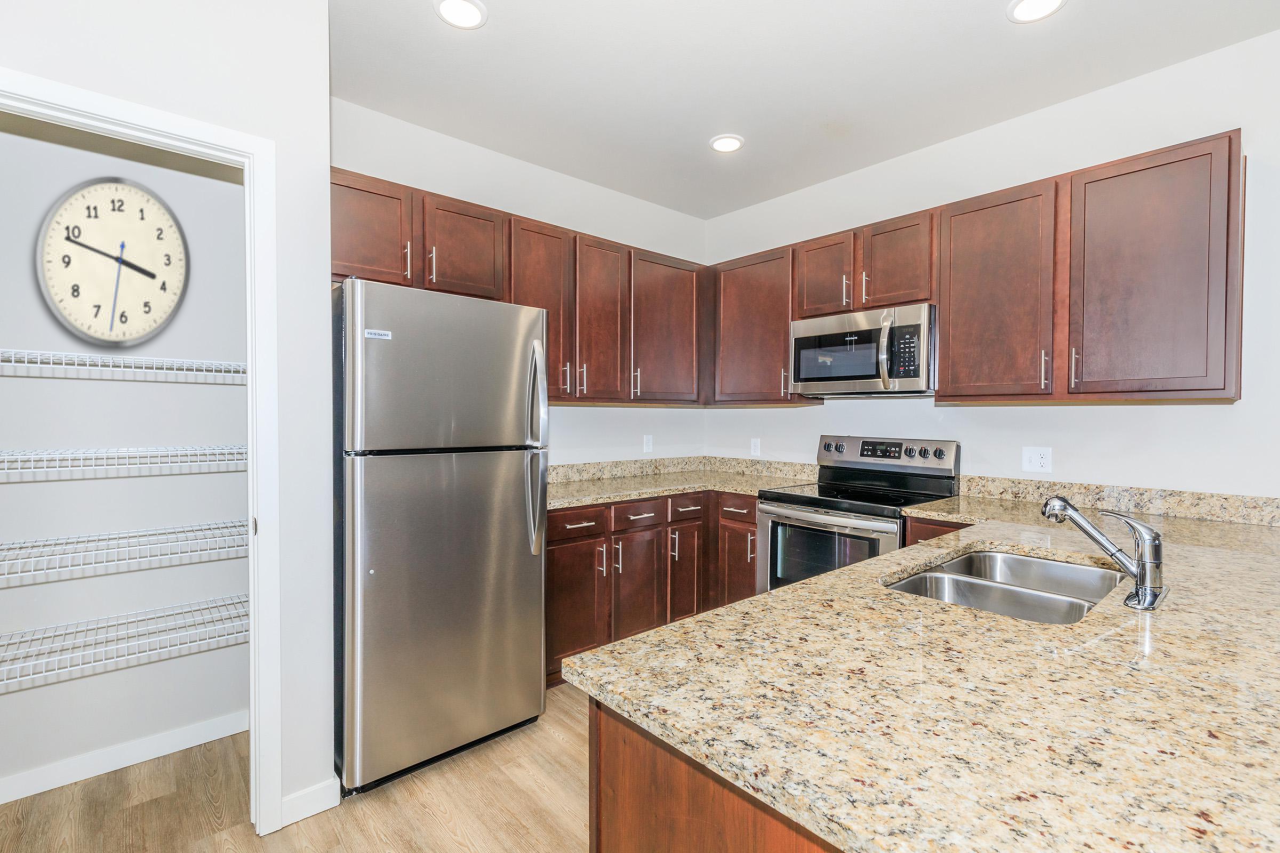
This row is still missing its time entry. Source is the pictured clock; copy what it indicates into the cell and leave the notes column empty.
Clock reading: 3:48:32
